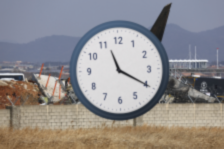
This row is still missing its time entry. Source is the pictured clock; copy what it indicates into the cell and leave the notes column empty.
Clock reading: 11:20
